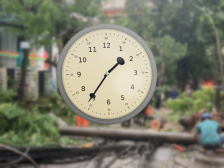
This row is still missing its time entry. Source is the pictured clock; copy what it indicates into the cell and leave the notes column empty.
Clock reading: 1:36
